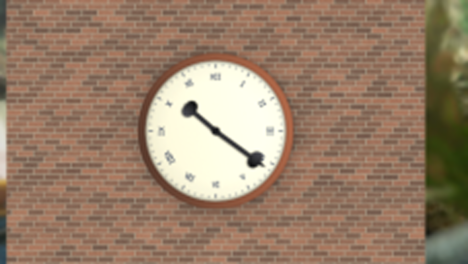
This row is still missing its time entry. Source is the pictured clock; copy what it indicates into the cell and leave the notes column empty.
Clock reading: 10:21
